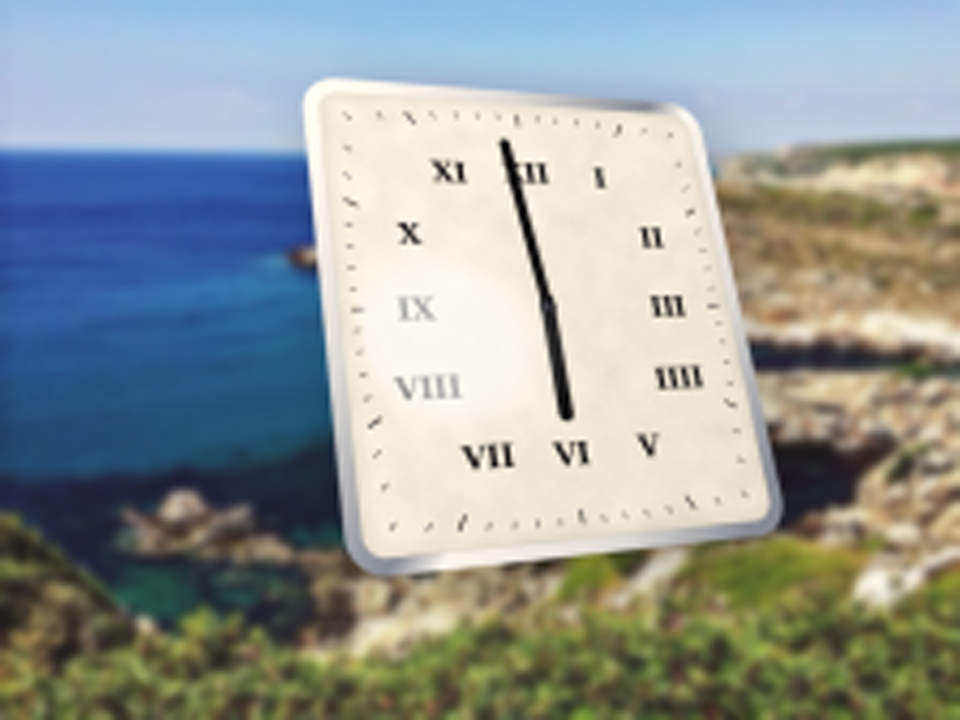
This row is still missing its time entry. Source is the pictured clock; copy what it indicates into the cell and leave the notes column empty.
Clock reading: 5:59
